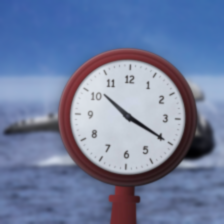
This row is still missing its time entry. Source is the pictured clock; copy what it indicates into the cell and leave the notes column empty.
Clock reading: 10:20
